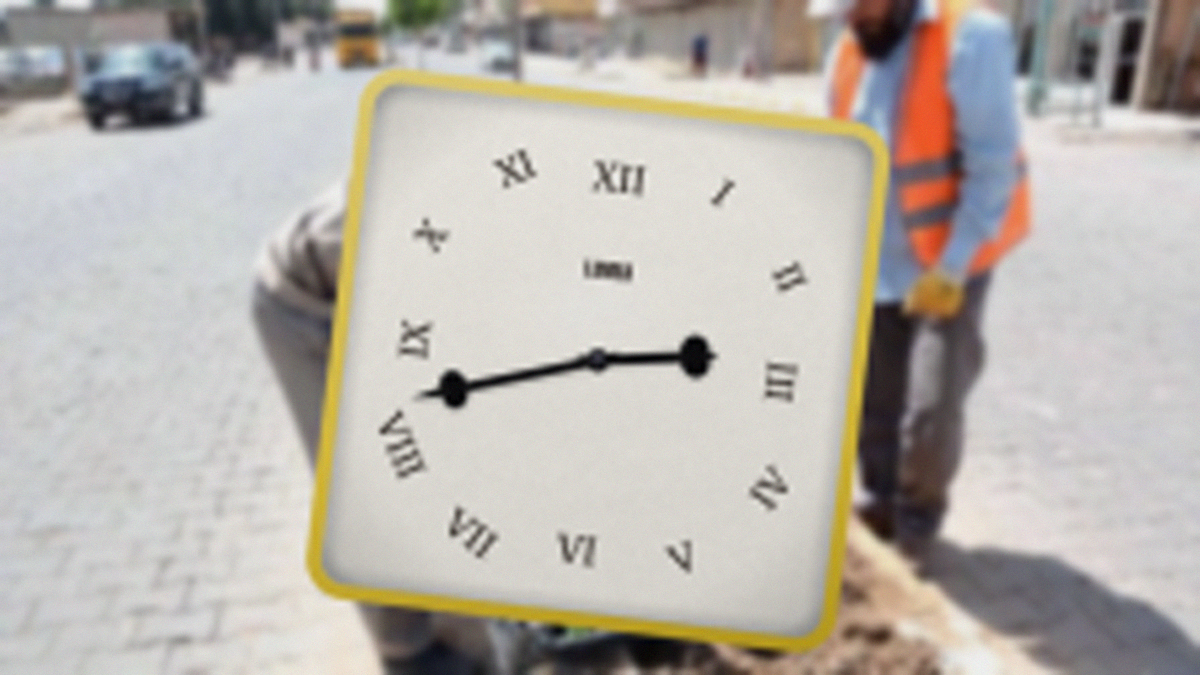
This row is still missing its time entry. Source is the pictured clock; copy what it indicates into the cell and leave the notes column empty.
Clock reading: 2:42
